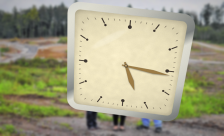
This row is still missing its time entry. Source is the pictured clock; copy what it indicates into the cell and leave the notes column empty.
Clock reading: 5:16
